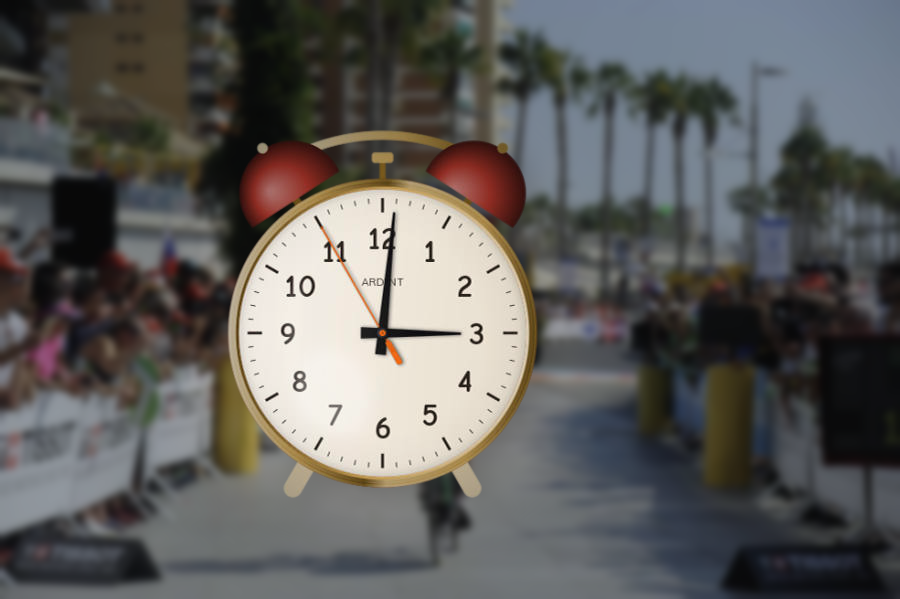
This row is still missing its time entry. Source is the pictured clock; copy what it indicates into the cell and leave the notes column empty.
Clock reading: 3:00:55
